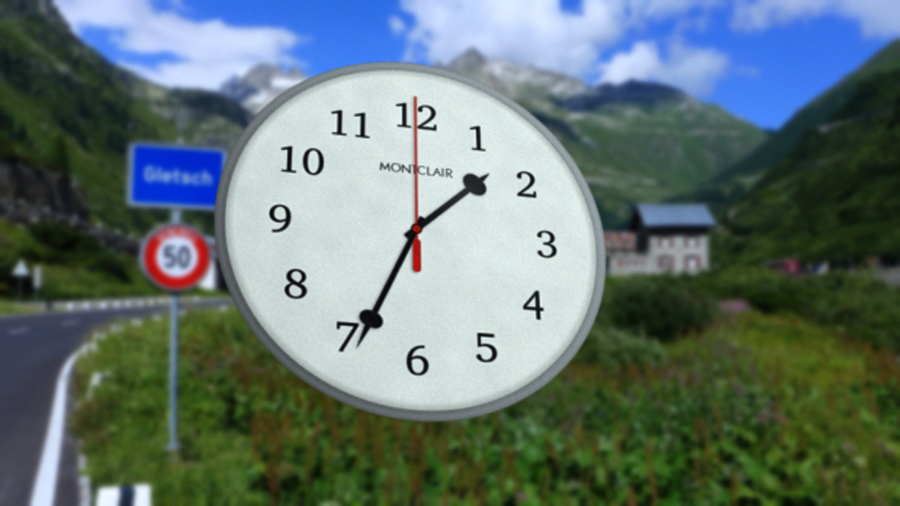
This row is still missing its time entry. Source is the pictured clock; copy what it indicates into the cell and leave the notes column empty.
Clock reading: 1:34:00
